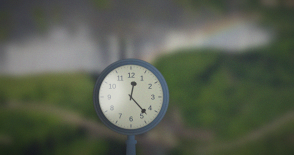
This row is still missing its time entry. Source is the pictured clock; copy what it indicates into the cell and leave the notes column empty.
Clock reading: 12:23
